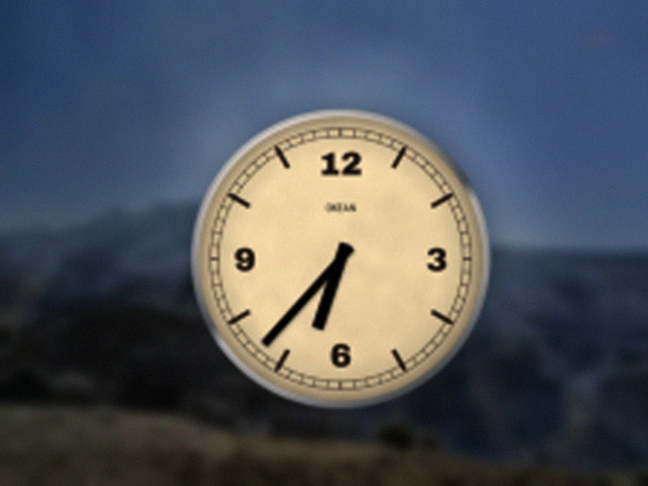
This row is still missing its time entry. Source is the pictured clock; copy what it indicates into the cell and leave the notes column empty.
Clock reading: 6:37
